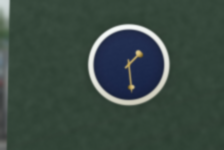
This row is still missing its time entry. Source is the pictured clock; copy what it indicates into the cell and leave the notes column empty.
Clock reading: 1:29
